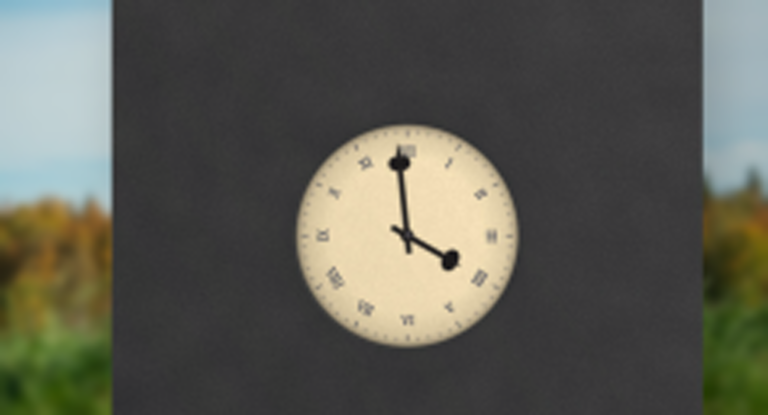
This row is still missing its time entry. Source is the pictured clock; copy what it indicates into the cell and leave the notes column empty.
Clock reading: 3:59
